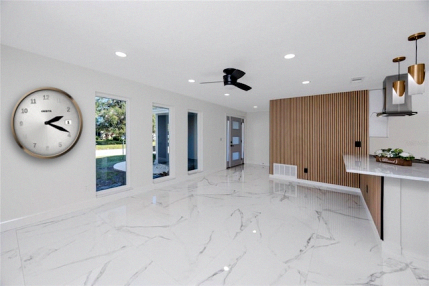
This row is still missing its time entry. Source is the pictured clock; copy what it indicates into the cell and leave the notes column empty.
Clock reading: 2:19
